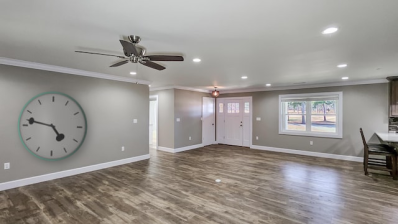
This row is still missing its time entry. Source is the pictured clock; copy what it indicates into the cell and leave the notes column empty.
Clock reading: 4:47
